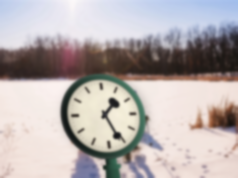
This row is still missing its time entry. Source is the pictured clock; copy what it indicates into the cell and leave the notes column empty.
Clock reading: 1:26
